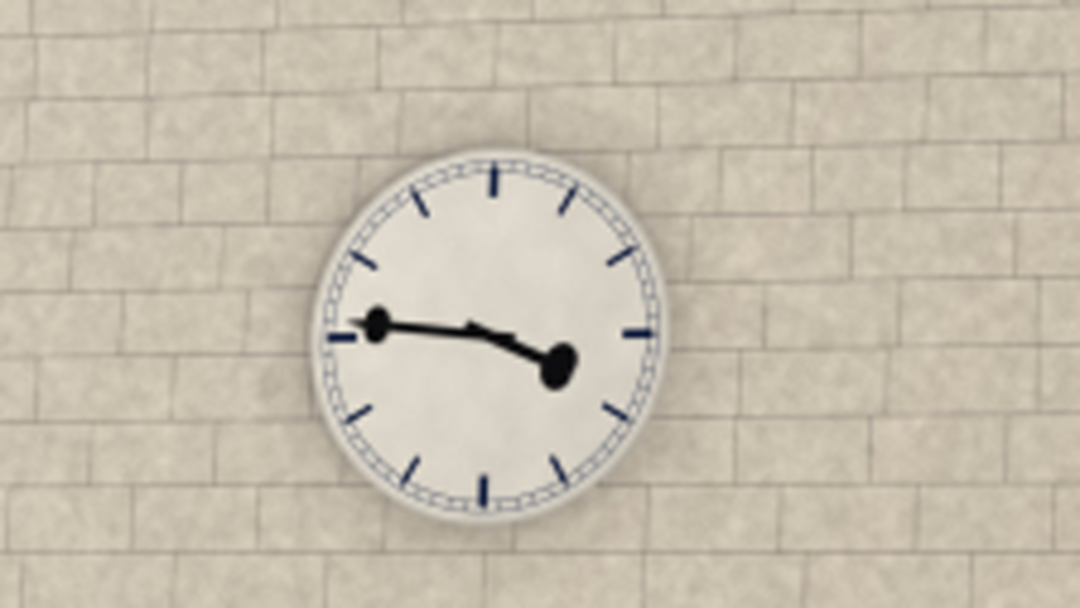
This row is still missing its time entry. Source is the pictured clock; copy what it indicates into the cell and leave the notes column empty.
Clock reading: 3:46
